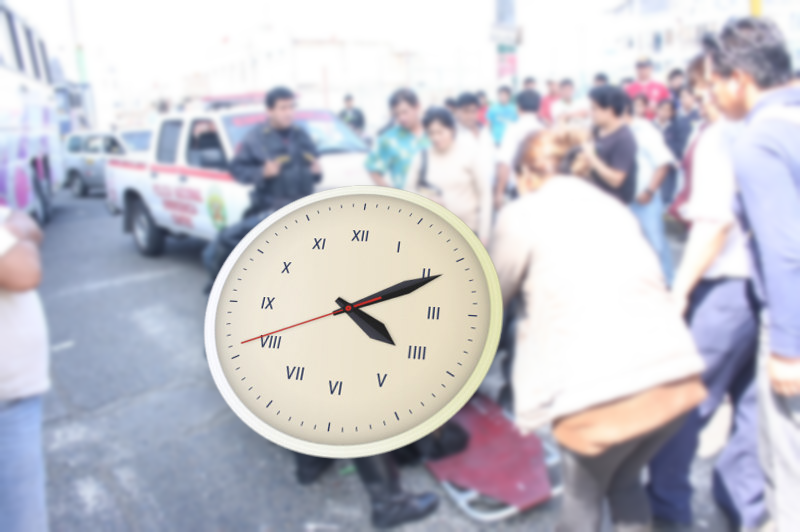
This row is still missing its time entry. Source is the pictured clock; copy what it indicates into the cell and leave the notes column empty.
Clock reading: 4:10:41
